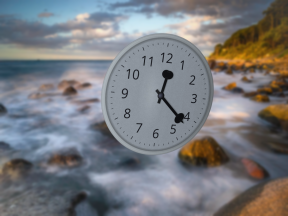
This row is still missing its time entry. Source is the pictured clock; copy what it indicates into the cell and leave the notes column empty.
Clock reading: 12:22
